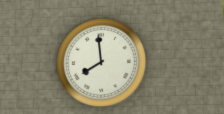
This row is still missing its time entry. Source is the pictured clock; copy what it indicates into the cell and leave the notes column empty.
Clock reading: 7:59
